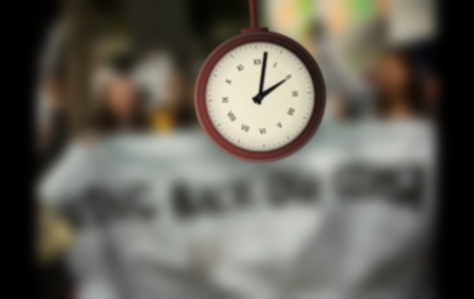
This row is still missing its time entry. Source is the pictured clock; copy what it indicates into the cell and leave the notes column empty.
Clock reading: 2:02
